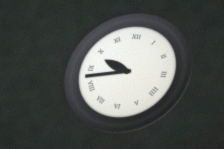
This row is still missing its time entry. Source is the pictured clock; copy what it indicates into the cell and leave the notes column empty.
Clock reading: 9:43
